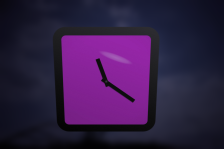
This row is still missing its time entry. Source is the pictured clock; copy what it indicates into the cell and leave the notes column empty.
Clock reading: 11:21
